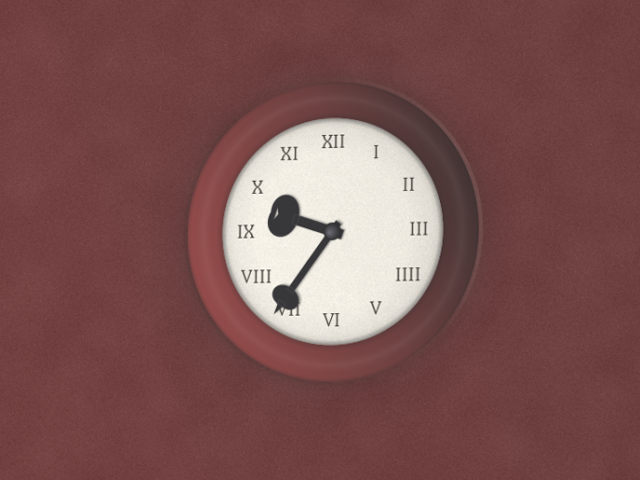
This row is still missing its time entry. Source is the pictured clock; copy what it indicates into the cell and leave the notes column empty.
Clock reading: 9:36
